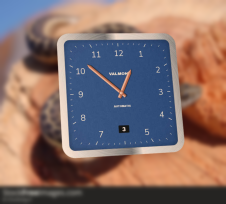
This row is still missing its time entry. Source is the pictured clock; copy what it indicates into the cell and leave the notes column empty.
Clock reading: 12:52
